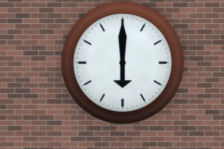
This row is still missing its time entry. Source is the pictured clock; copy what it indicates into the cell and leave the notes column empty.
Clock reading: 6:00
